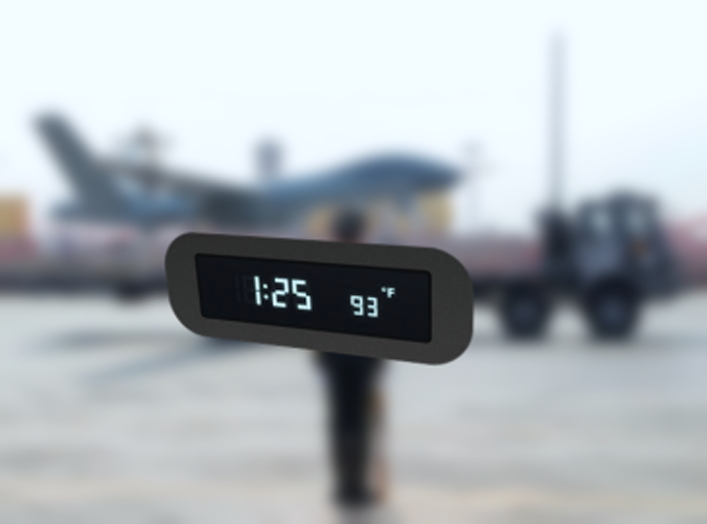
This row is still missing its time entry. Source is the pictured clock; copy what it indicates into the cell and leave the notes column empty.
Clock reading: 1:25
